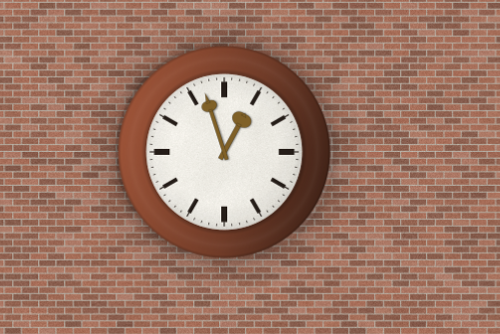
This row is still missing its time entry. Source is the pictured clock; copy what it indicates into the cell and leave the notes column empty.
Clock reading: 12:57
